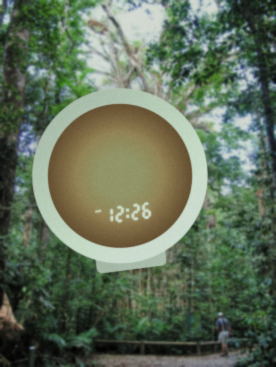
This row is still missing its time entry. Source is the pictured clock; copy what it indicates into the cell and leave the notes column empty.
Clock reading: 12:26
